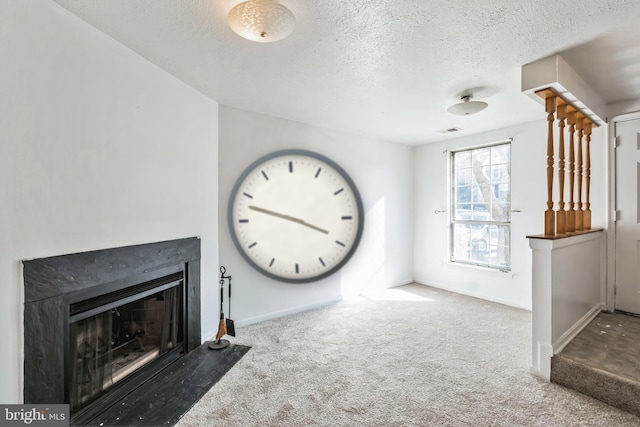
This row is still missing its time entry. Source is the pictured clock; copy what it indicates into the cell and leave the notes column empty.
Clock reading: 3:48
